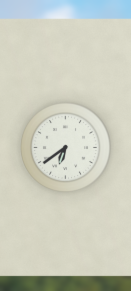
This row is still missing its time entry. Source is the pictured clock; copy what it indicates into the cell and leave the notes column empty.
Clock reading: 6:39
